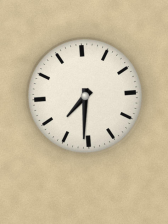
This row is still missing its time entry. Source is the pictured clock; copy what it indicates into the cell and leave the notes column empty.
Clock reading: 7:31
